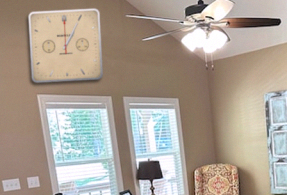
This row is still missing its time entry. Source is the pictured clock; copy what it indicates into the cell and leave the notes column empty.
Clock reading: 1:05
